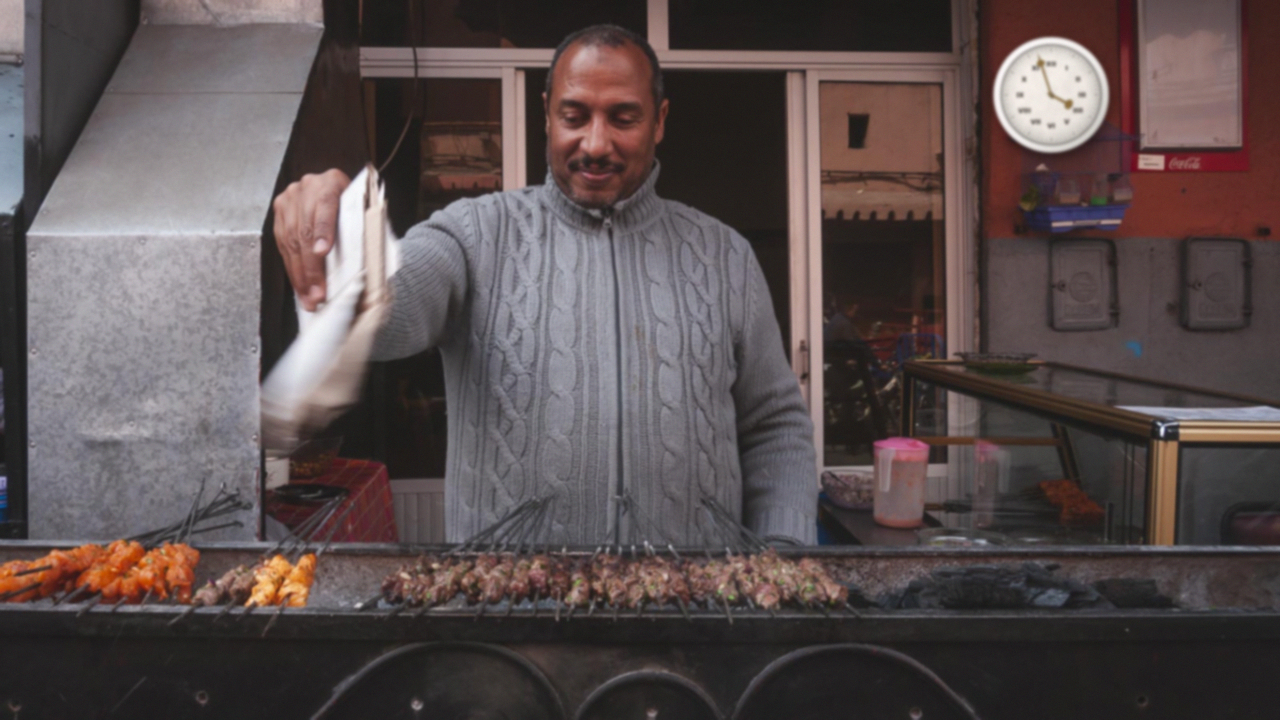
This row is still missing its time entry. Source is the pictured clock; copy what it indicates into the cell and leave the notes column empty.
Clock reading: 3:57
